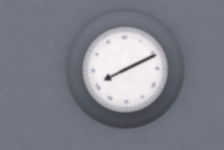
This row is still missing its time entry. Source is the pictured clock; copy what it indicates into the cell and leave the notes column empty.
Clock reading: 8:11
